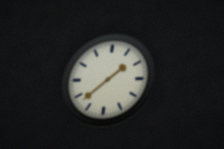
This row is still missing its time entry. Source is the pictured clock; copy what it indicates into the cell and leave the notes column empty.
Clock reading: 1:38
